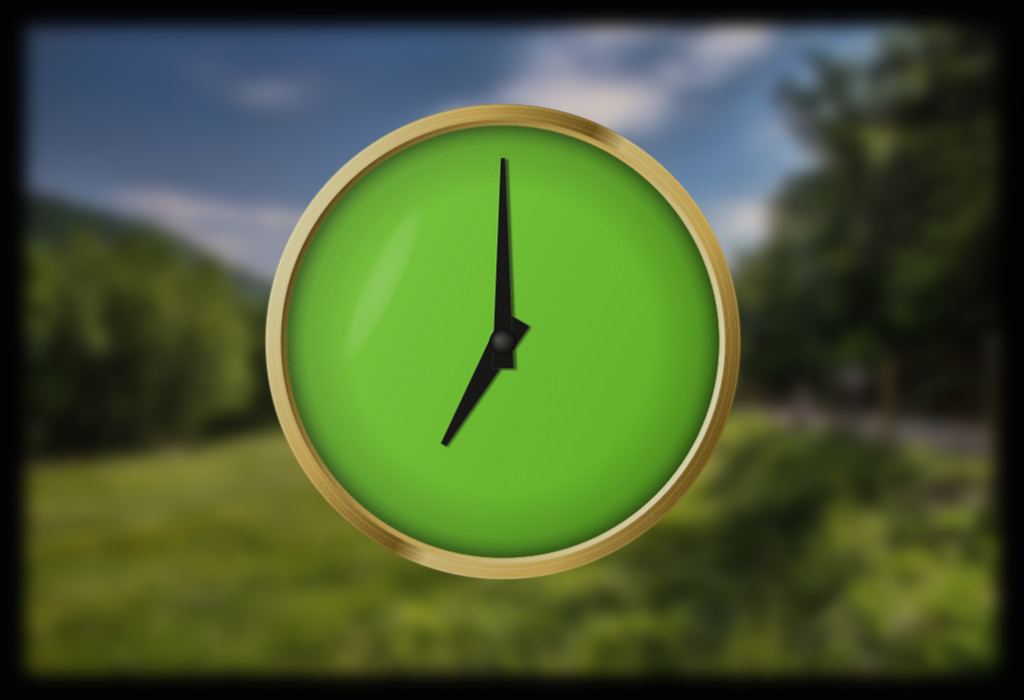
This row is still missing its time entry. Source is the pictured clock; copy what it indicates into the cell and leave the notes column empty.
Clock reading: 7:00
